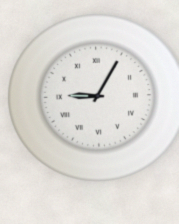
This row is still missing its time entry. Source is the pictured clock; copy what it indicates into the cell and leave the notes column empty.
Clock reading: 9:05
